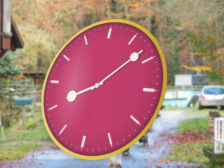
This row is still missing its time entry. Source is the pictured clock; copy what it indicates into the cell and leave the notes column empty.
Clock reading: 8:08
